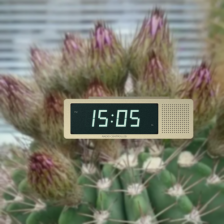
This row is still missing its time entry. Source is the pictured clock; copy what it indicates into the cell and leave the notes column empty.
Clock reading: 15:05
